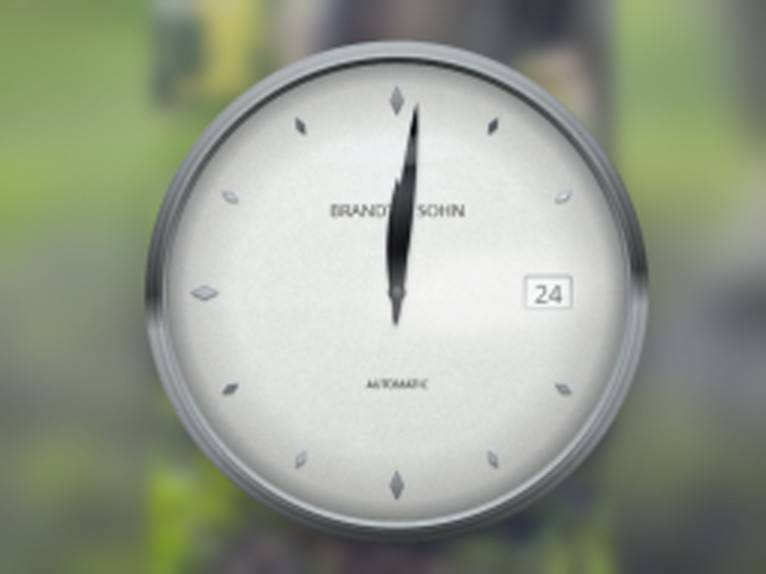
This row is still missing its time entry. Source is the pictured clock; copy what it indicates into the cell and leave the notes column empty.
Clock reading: 12:01
